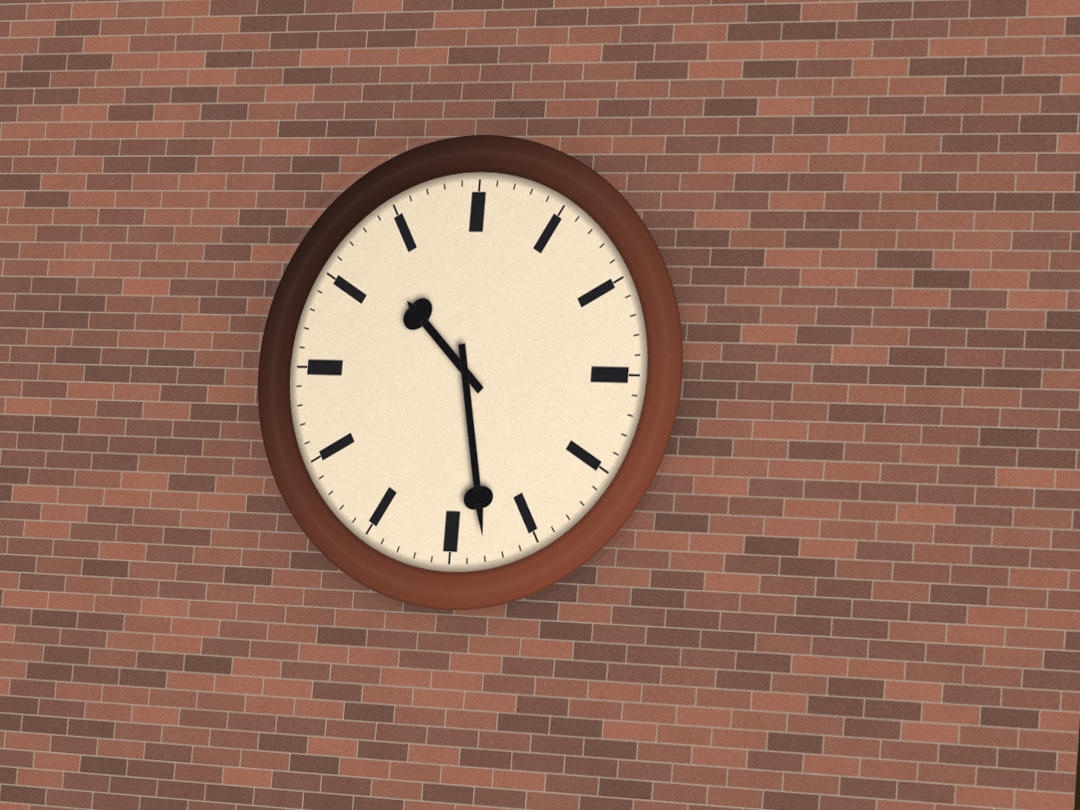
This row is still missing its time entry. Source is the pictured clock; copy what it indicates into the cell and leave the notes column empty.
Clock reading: 10:28
